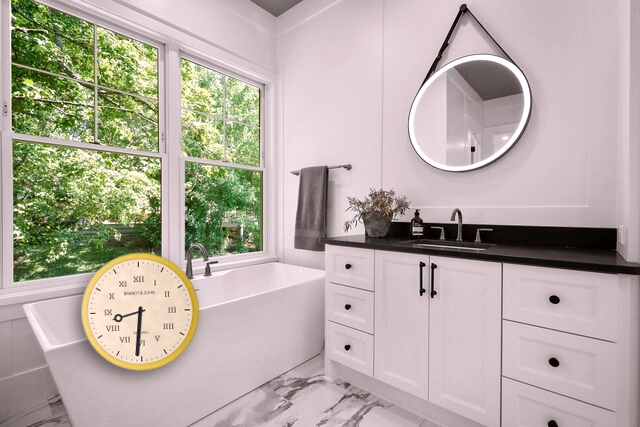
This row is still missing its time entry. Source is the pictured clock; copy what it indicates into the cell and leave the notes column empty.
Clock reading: 8:31
